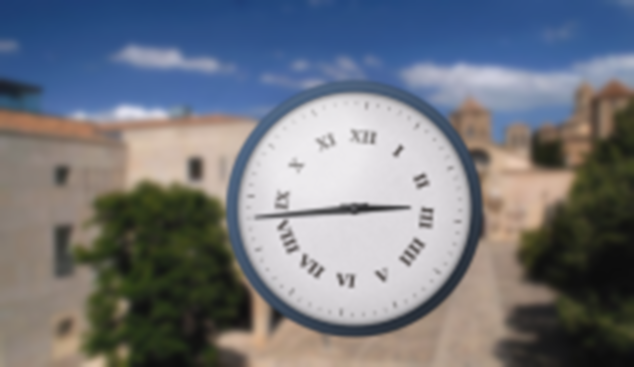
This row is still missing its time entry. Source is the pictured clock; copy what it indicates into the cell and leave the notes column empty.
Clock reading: 2:43
